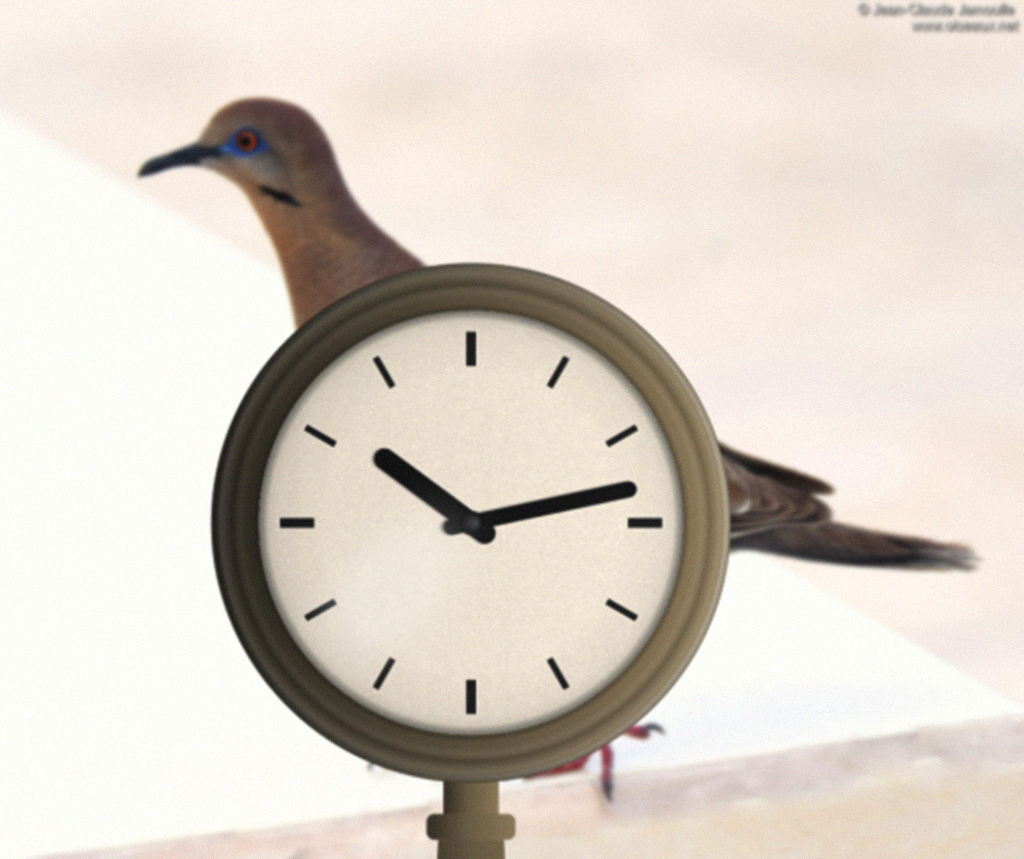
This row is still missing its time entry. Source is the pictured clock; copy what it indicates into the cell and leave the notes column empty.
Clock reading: 10:13
